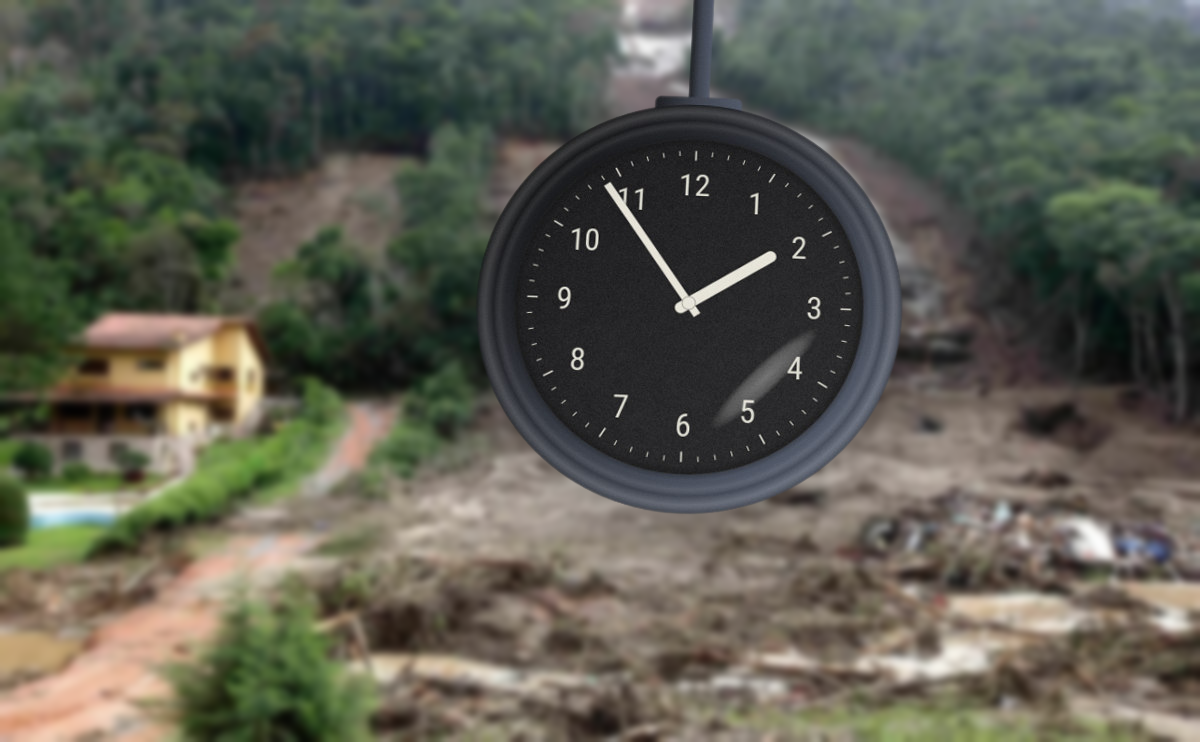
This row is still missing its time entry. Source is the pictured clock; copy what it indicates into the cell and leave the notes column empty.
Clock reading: 1:54
